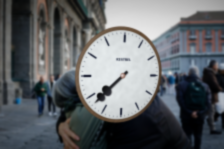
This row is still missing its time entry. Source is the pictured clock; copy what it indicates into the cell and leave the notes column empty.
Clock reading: 7:38
